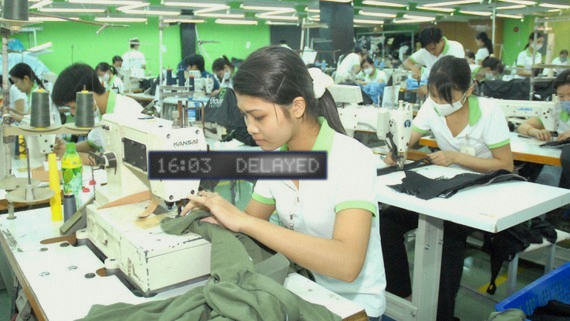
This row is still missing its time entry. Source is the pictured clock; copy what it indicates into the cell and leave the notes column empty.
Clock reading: 16:03
